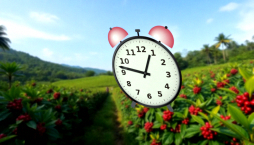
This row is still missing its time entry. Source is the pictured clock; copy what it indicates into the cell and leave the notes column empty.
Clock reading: 12:47
